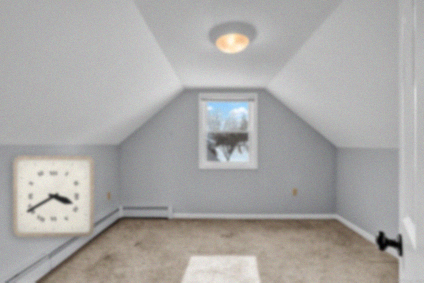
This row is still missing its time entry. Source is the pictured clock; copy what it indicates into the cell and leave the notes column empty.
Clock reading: 3:40
